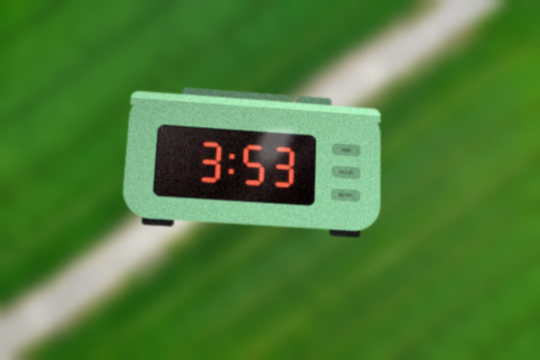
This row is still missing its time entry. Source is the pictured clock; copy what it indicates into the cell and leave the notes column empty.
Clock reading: 3:53
